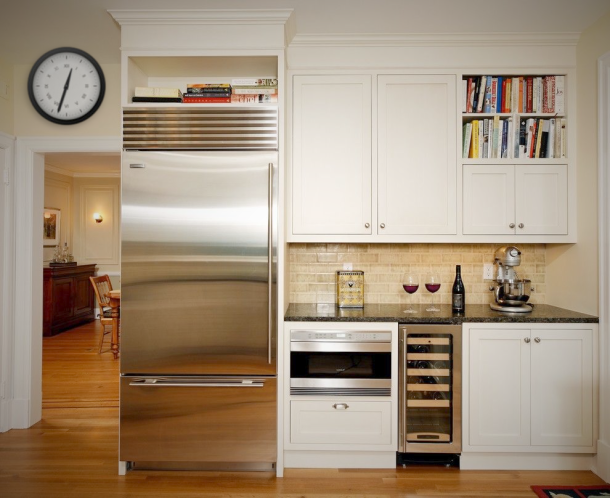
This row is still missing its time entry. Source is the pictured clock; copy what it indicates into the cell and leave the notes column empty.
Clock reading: 12:33
